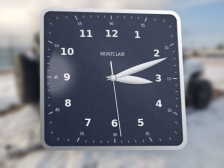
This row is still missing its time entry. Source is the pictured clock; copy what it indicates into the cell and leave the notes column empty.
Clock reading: 3:11:29
